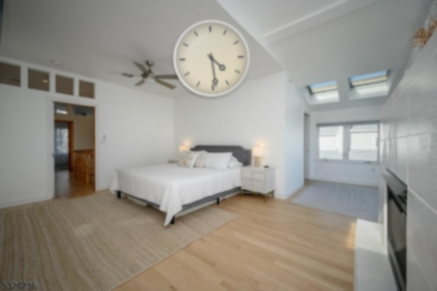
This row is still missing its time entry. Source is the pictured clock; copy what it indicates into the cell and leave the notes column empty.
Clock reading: 4:29
